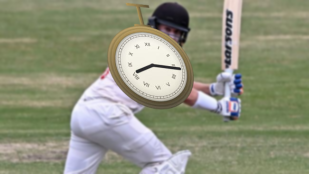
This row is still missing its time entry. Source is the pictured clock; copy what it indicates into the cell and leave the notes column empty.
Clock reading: 8:16
